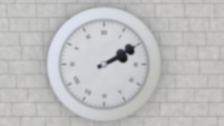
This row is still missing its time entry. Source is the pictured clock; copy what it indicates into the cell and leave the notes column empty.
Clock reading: 2:10
